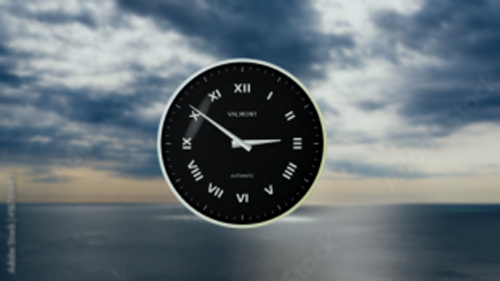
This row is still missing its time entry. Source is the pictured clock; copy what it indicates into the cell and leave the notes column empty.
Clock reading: 2:51
